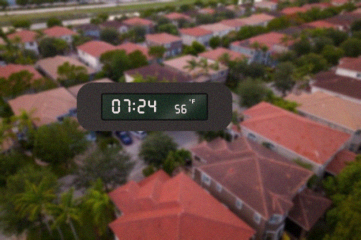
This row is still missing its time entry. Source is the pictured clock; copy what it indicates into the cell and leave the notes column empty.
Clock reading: 7:24
